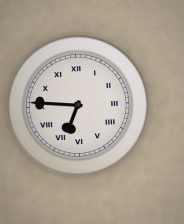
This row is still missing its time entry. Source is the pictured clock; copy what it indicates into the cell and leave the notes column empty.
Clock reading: 6:46
